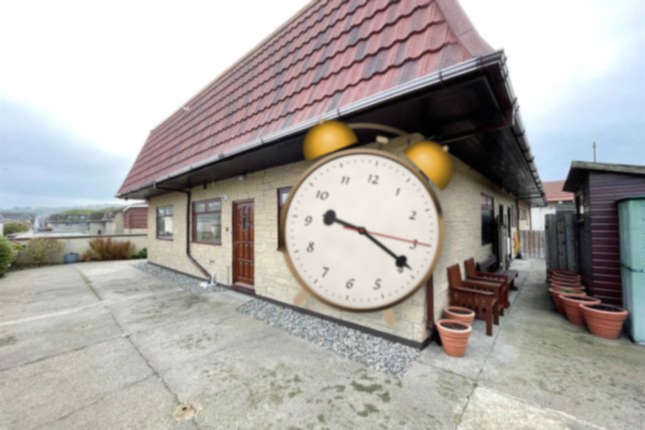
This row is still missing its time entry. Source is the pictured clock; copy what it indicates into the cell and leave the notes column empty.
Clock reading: 9:19:15
